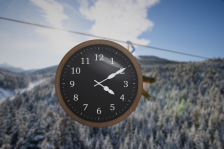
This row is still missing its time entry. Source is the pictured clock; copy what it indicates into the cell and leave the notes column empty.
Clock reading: 4:10
